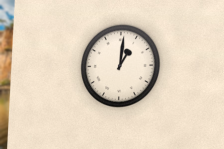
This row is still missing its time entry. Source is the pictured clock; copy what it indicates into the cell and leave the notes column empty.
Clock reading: 1:01
